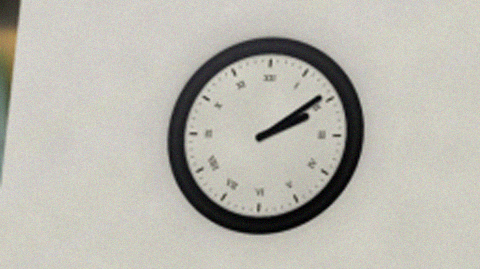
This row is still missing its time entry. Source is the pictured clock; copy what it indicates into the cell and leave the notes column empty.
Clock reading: 2:09
